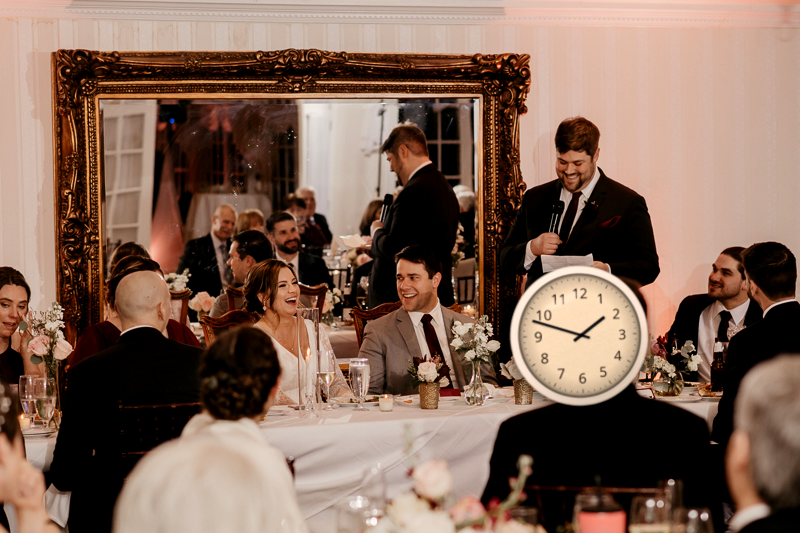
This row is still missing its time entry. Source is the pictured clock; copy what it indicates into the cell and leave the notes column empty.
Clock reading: 1:48
